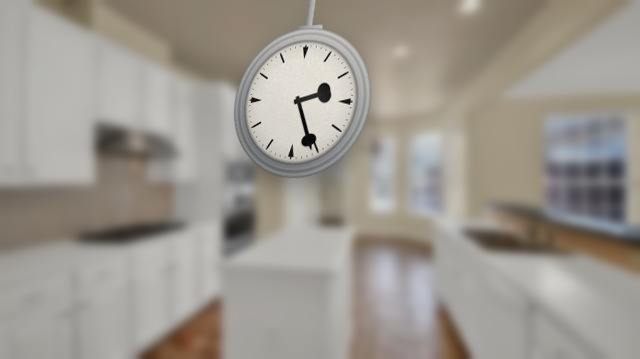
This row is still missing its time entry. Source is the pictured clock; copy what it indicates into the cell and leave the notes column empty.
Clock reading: 2:26
